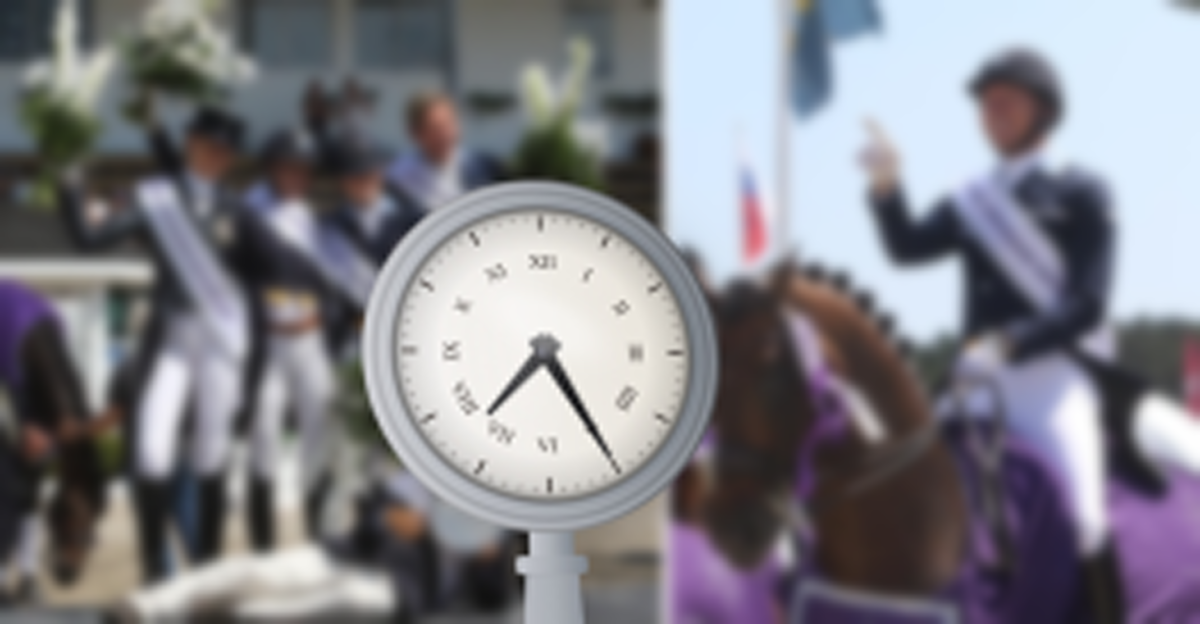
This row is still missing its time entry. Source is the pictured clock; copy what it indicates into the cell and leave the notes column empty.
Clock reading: 7:25
